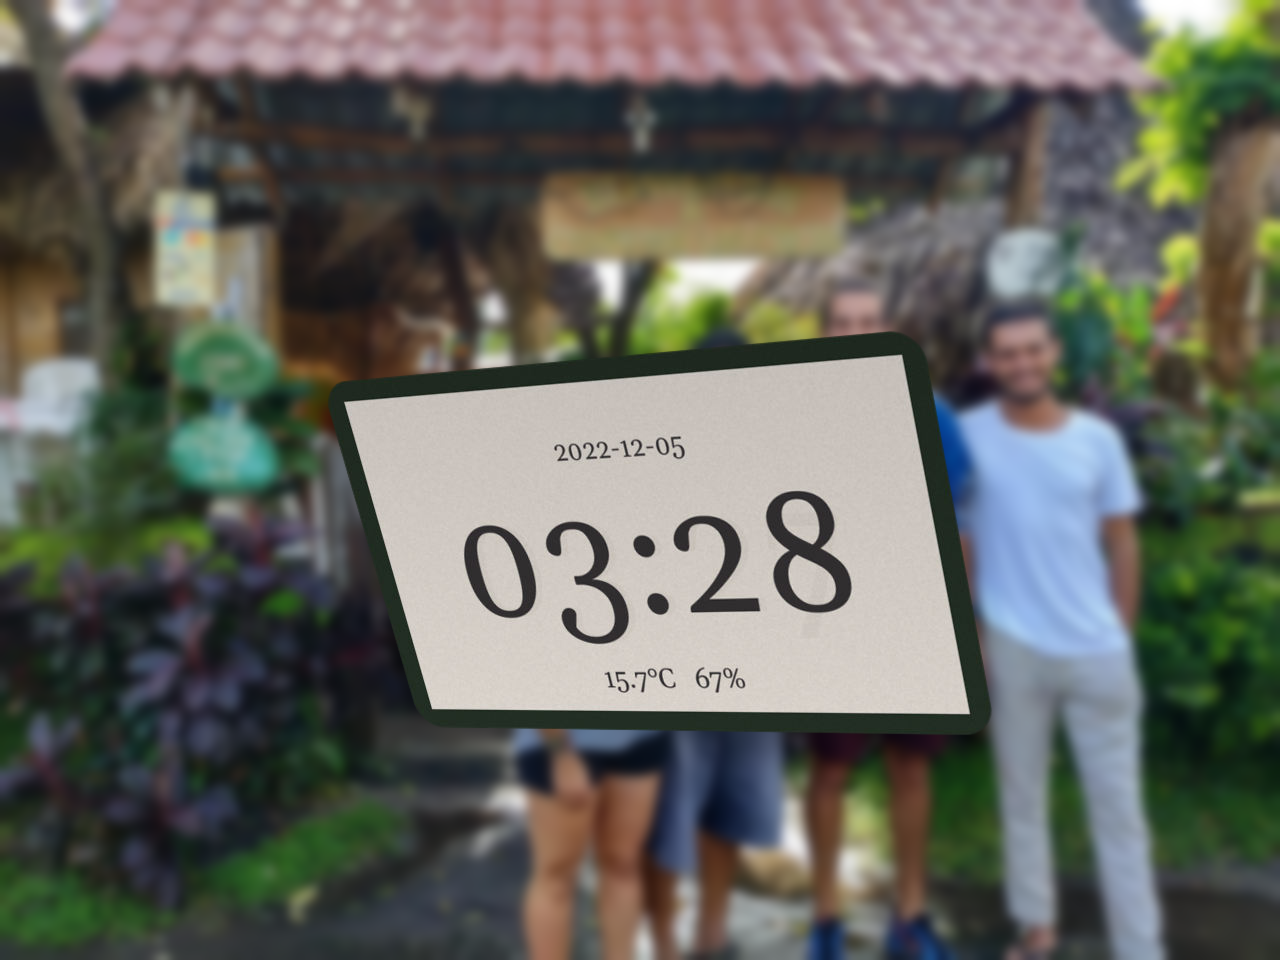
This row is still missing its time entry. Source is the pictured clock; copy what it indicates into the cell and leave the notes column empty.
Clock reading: 3:28
